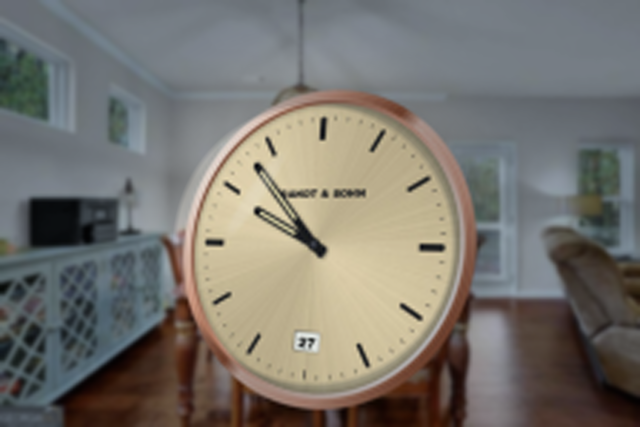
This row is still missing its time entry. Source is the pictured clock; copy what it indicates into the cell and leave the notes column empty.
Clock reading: 9:53
